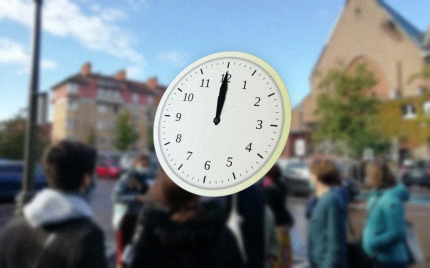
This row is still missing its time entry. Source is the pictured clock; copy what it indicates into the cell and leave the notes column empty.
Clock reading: 12:00
